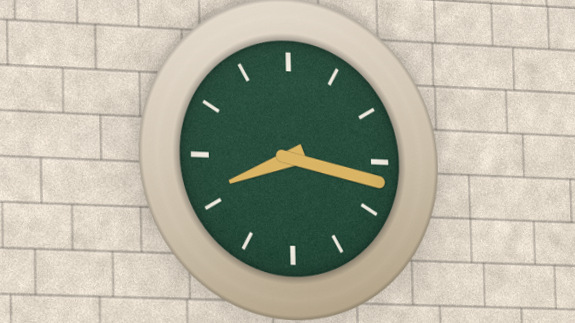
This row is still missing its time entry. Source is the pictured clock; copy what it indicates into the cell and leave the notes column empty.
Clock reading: 8:17
